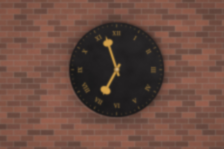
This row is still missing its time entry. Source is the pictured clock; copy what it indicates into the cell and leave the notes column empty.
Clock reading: 6:57
